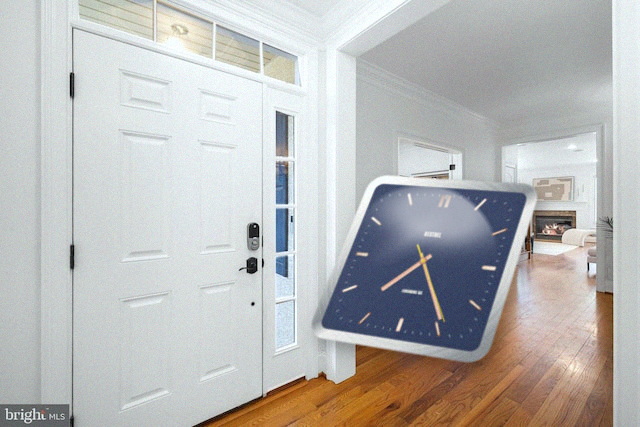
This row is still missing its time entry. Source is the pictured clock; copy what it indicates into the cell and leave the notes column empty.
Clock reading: 7:24:24
